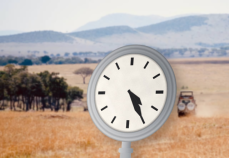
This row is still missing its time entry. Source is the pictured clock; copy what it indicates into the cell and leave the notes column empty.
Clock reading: 4:25
